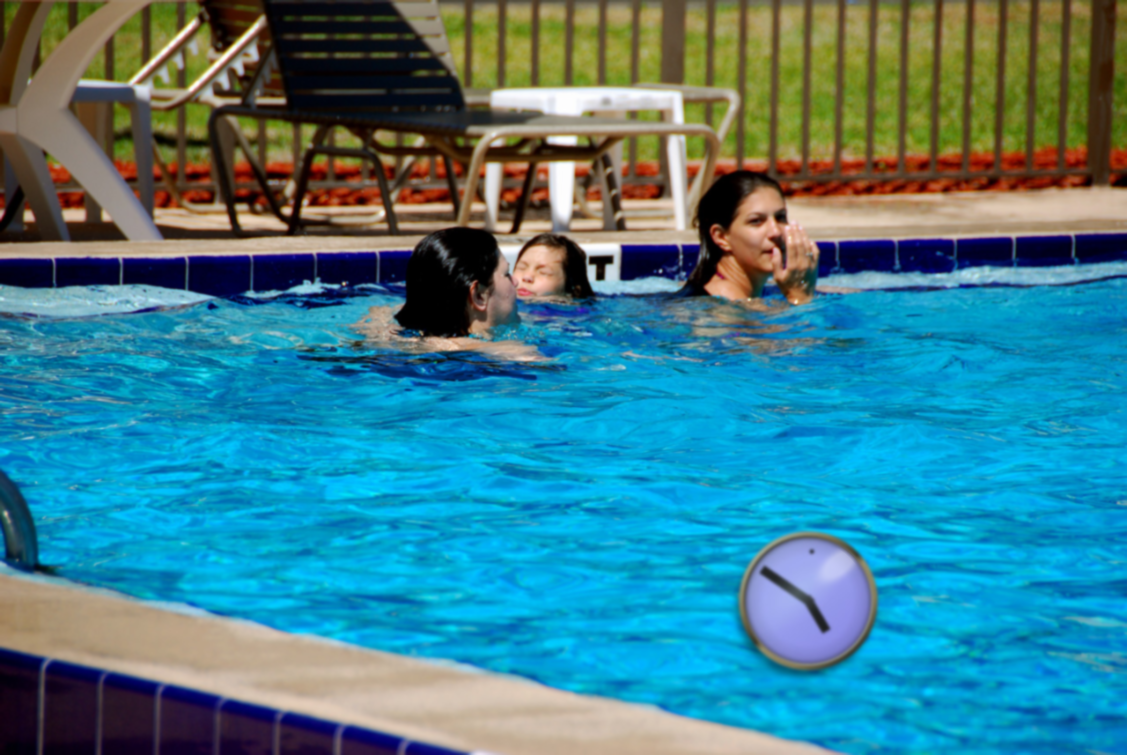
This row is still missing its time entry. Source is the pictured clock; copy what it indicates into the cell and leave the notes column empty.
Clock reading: 4:50
